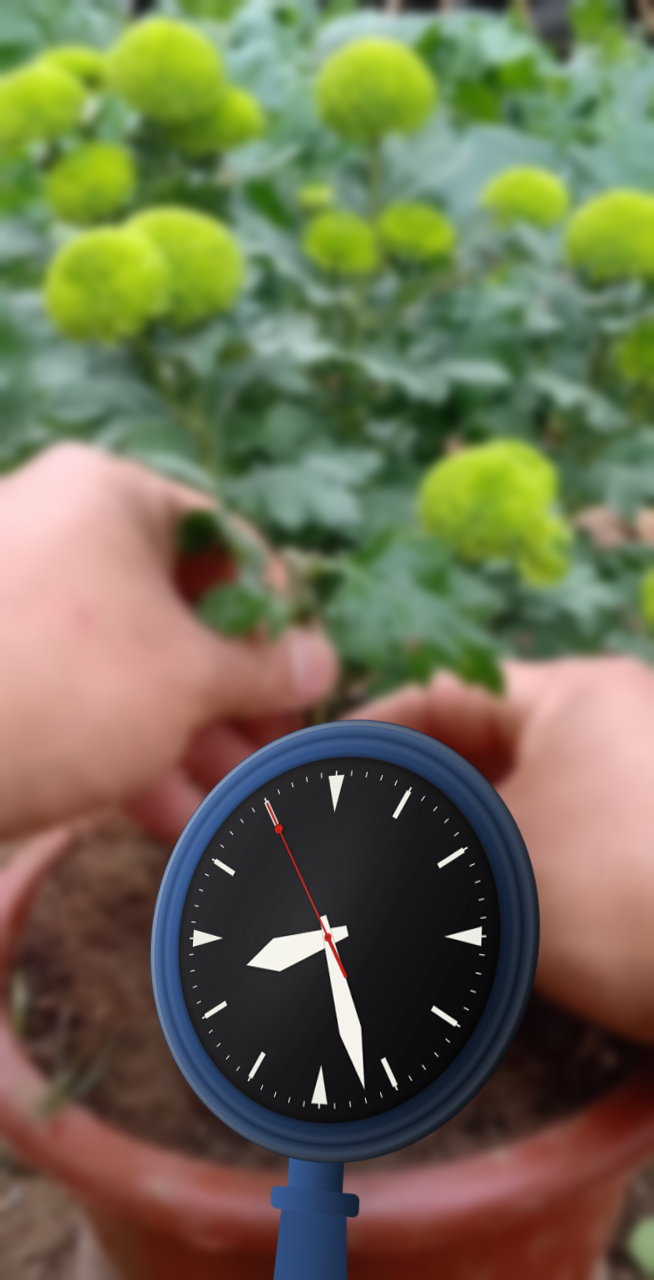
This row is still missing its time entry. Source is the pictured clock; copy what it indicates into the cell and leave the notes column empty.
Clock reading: 8:26:55
